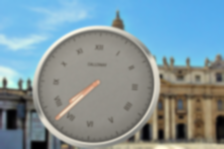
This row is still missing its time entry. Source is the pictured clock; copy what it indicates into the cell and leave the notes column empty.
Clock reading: 7:37
